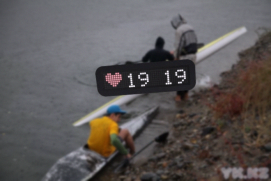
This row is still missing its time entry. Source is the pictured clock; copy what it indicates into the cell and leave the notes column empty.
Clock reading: 19:19
